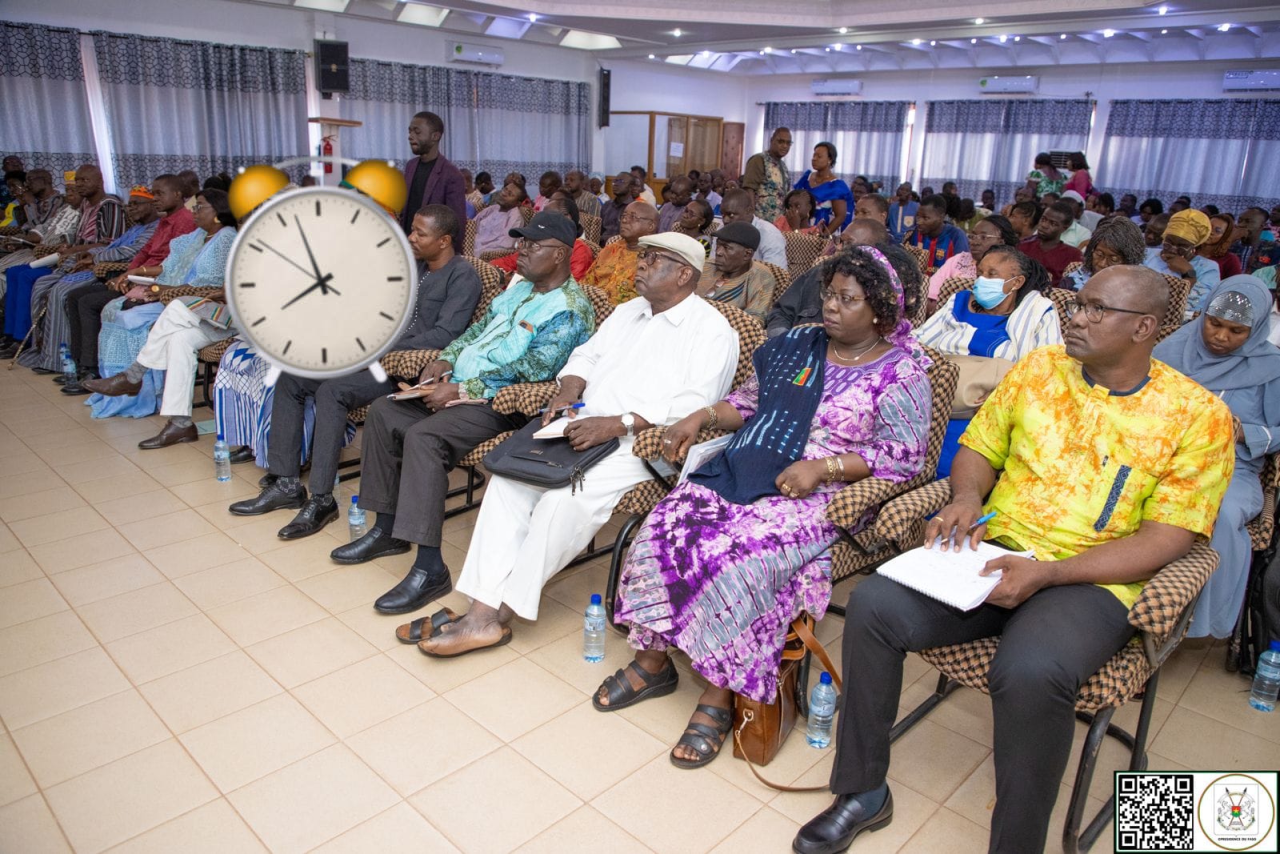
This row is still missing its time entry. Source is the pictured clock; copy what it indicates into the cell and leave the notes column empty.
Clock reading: 7:56:51
